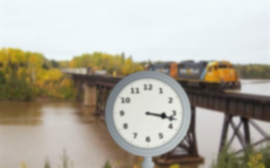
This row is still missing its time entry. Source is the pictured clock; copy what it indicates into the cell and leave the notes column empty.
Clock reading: 3:17
